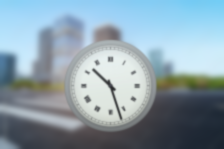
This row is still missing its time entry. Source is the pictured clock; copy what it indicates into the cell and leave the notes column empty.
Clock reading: 10:27
